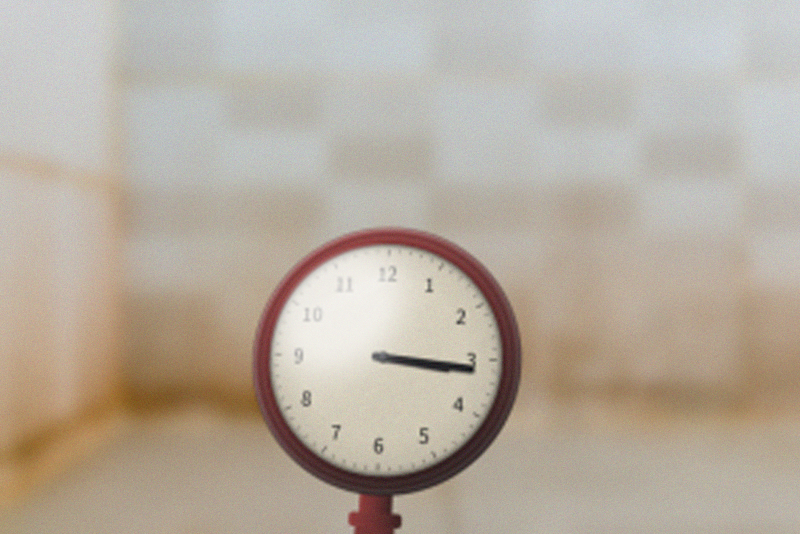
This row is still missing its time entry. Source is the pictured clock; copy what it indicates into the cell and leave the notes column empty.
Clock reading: 3:16
